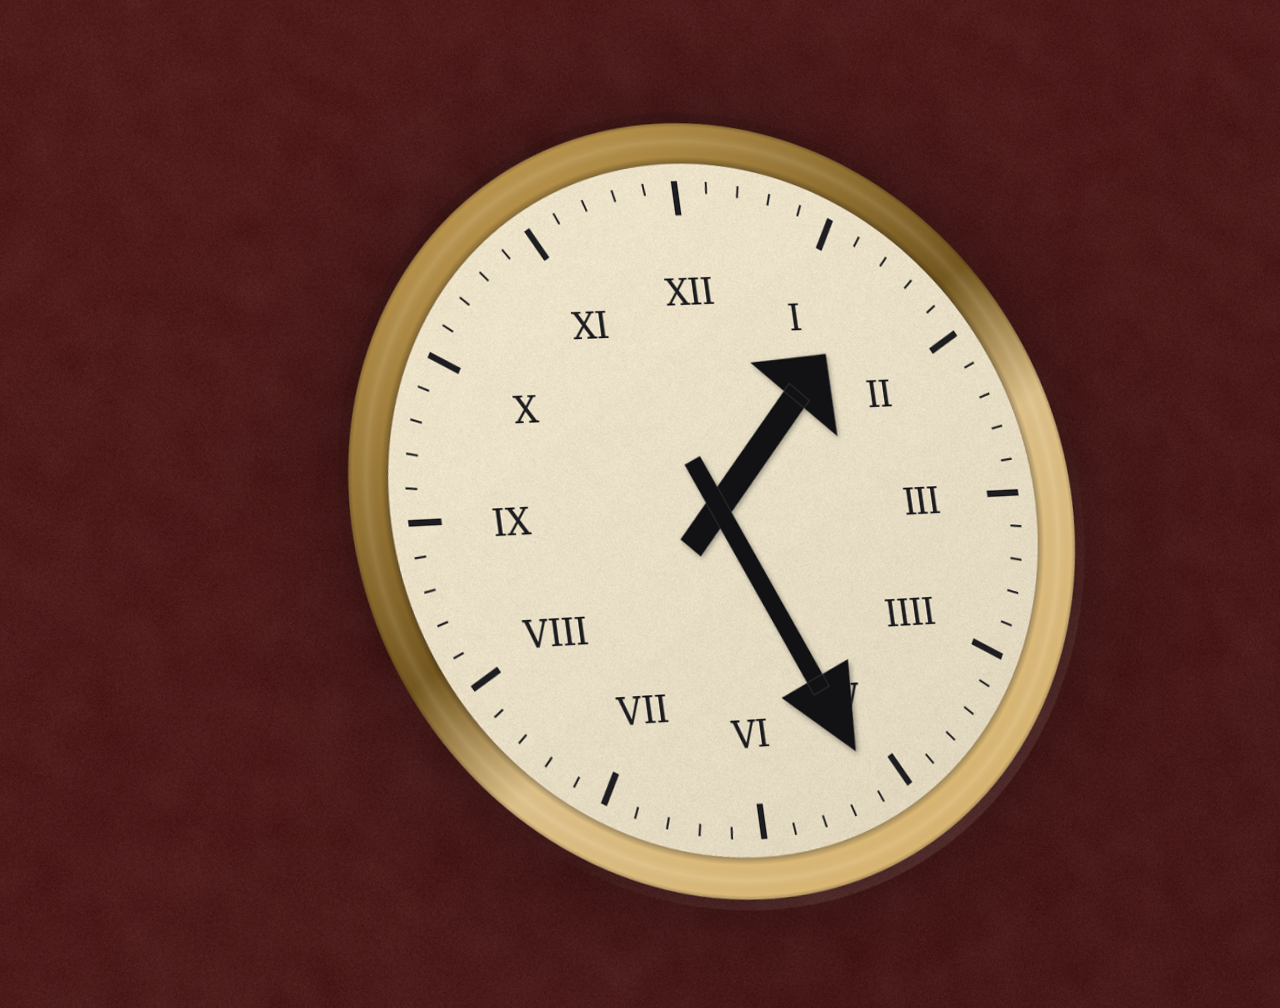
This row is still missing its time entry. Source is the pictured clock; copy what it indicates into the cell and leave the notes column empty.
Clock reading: 1:26
